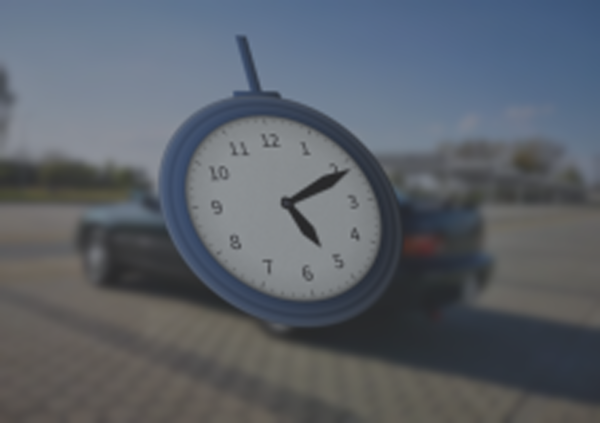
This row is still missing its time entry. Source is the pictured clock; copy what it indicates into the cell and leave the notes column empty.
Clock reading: 5:11
